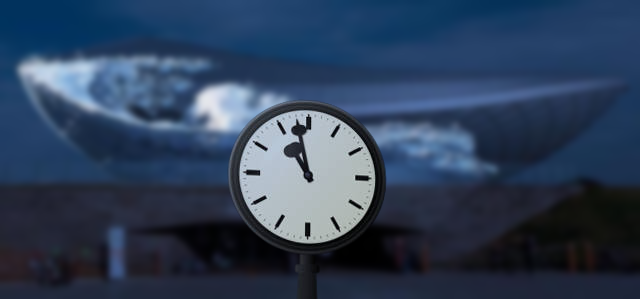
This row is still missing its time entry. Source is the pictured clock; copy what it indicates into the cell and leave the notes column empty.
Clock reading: 10:58
